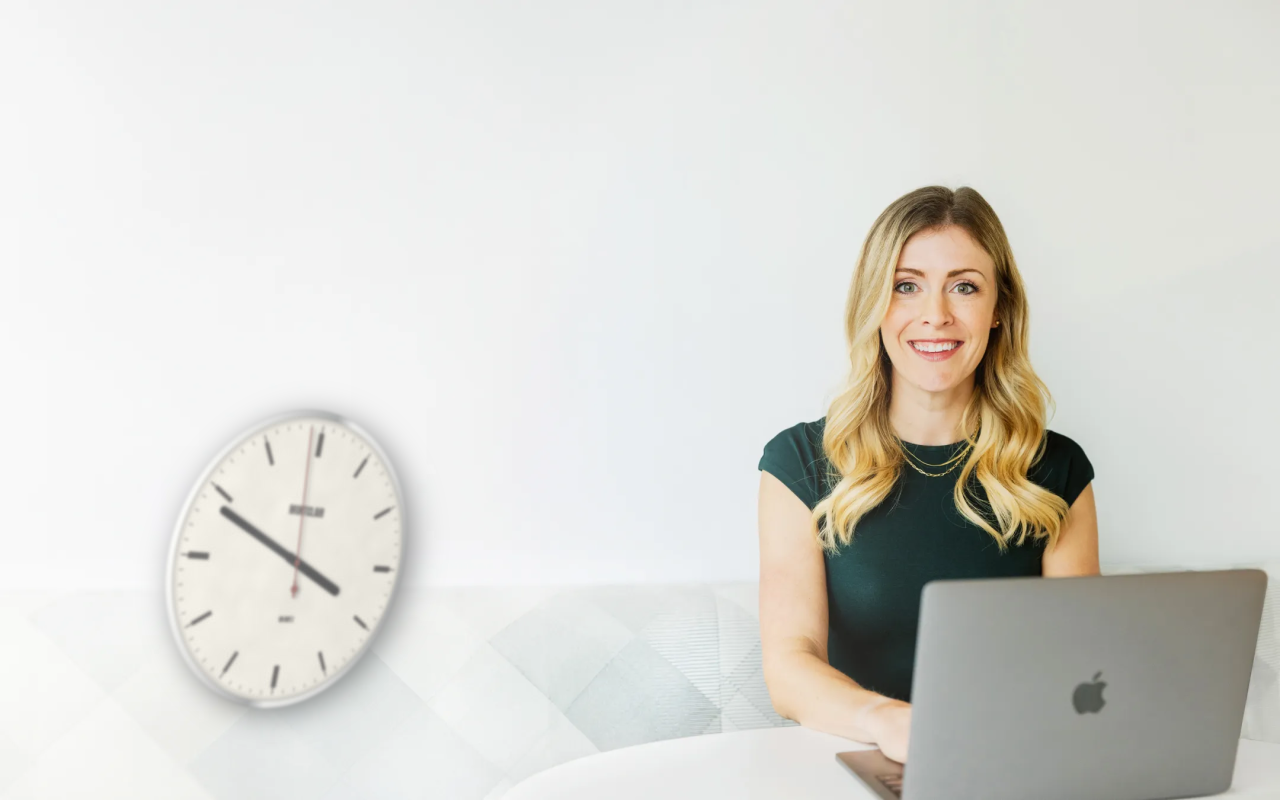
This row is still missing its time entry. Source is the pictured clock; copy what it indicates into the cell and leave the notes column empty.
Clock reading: 3:48:59
